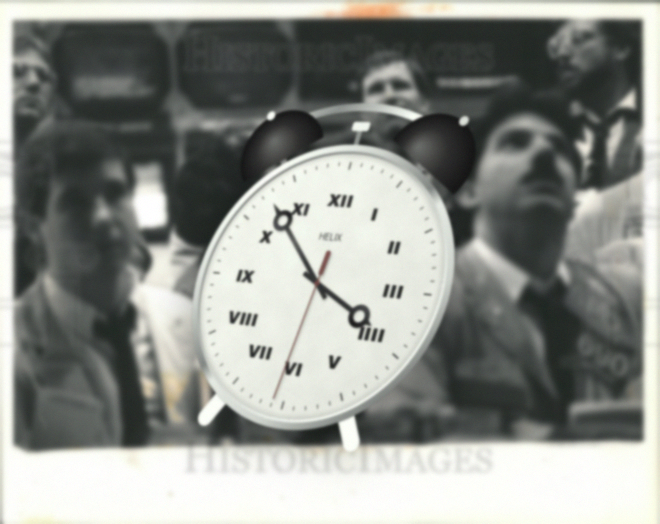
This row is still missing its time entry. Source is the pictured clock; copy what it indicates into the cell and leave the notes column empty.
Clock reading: 3:52:31
